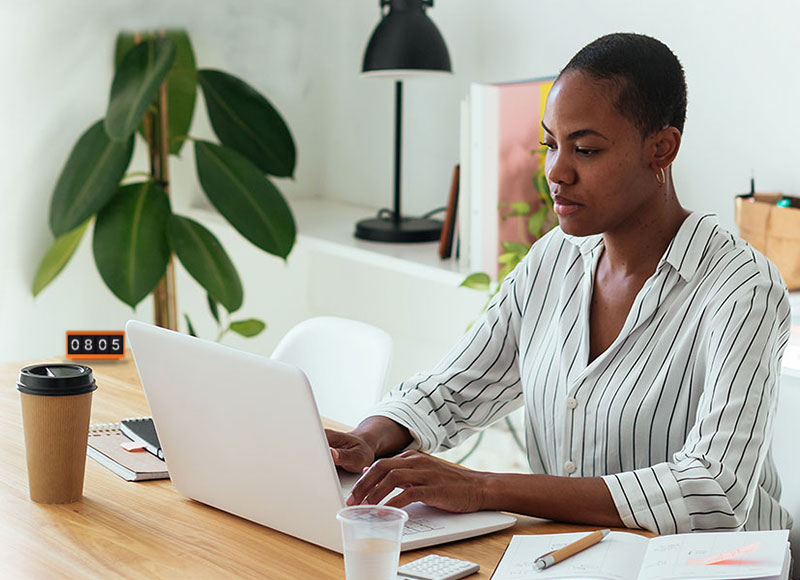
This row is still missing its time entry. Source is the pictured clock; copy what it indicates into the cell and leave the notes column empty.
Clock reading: 8:05
